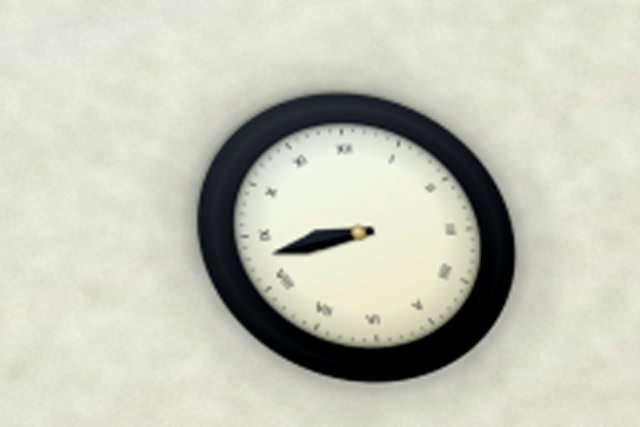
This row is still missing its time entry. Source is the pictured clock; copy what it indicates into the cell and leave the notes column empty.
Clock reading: 8:43
